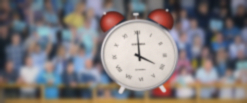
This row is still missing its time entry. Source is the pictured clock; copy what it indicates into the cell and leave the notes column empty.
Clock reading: 4:00
